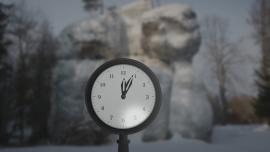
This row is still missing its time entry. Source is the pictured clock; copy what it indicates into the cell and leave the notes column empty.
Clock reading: 12:04
